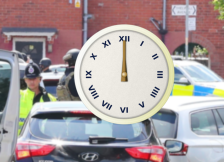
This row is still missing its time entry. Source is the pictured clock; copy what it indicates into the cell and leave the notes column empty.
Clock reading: 12:00
